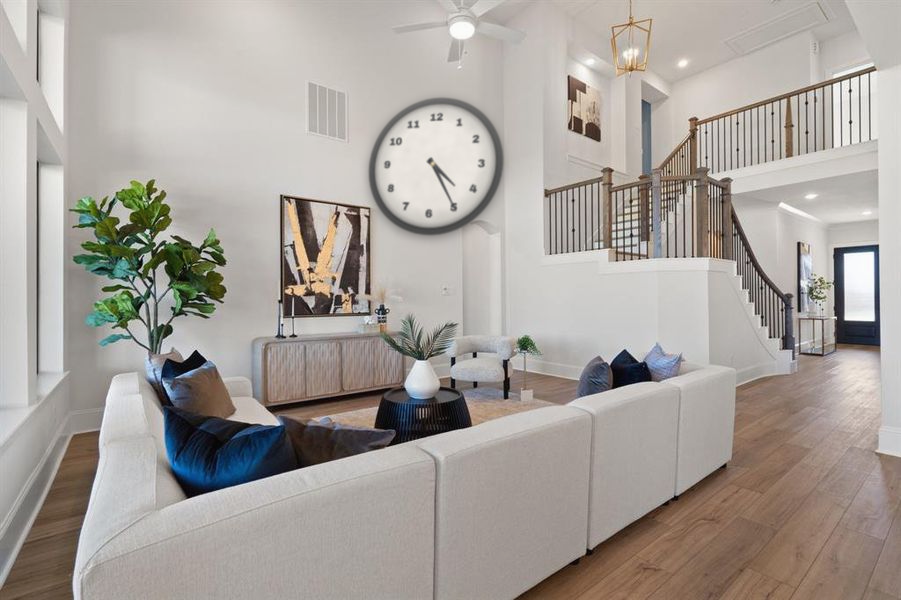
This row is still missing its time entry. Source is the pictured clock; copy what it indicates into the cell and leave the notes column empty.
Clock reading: 4:25
